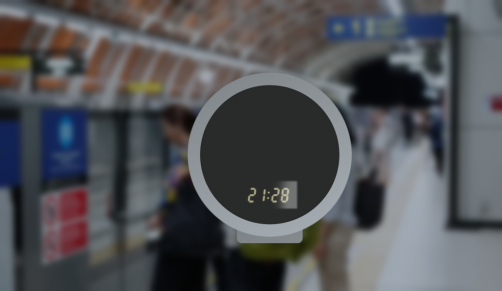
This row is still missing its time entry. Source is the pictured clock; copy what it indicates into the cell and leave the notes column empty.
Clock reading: 21:28
